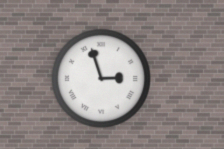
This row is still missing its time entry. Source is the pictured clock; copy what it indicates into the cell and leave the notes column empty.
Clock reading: 2:57
